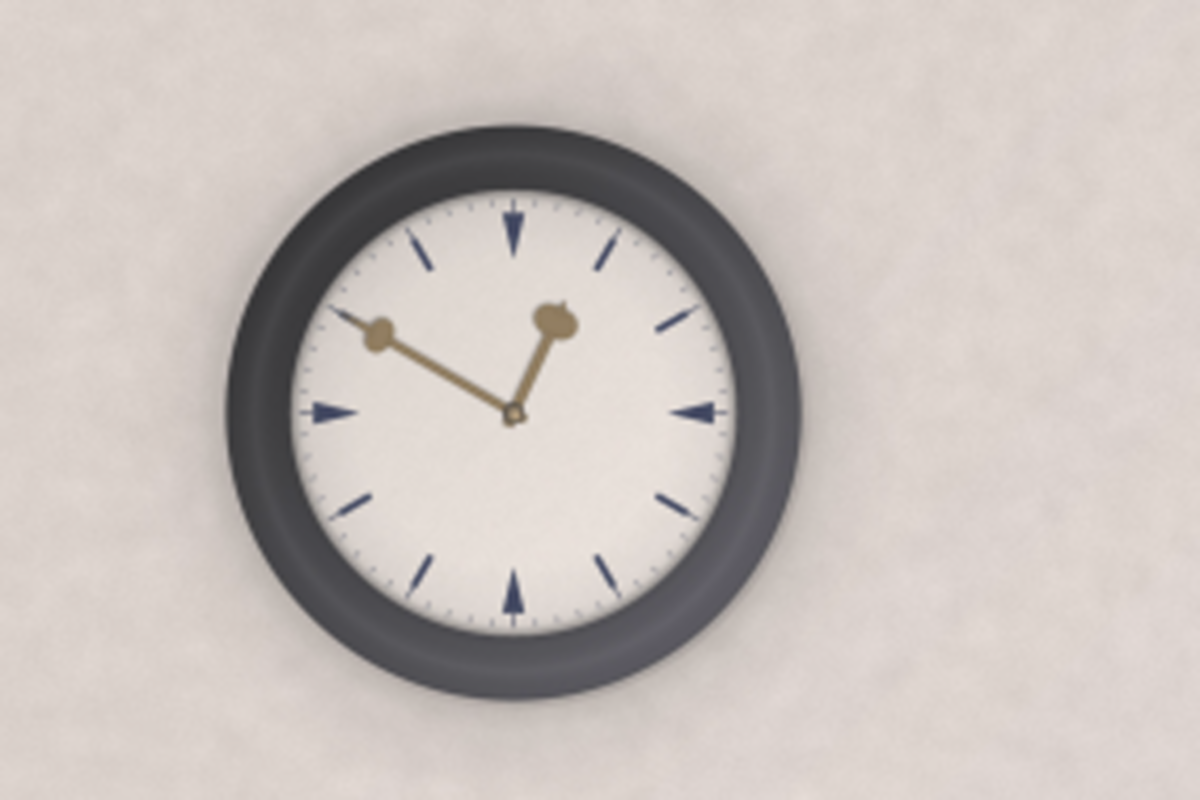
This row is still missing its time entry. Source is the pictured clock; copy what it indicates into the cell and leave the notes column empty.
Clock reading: 12:50
